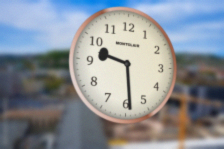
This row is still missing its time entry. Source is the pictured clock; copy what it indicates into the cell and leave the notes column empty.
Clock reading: 9:29
